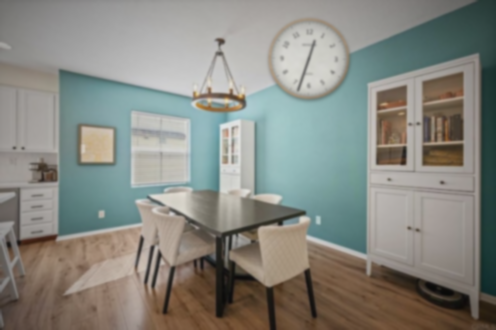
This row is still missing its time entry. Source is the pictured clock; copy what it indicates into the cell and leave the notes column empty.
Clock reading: 12:33
